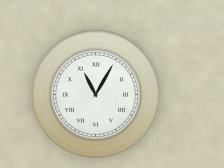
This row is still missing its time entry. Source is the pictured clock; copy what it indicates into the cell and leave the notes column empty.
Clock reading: 11:05
